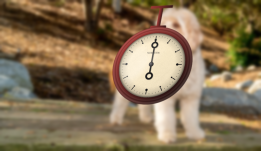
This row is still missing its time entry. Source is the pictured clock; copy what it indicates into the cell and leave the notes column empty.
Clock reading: 6:00
